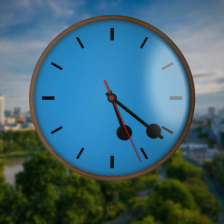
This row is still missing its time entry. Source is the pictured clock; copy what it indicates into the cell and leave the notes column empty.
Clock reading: 5:21:26
